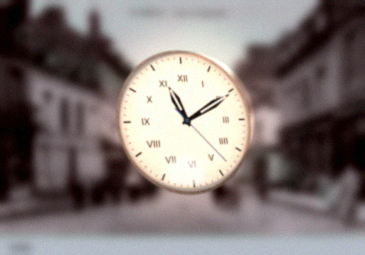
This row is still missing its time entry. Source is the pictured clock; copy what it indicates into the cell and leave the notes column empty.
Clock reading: 11:10:23
